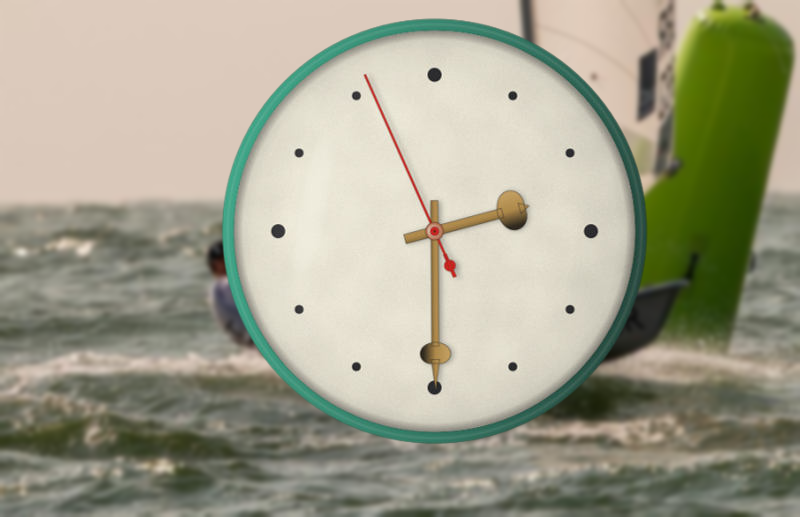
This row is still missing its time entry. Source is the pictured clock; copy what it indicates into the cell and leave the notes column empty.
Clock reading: 2:29:56
